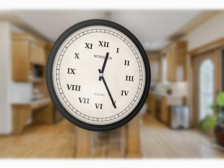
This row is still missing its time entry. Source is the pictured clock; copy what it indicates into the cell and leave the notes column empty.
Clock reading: 12:25
